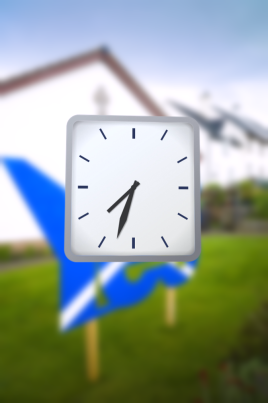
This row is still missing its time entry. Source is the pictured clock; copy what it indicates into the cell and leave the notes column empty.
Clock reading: 7:33
